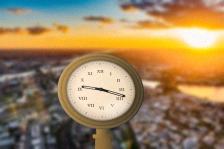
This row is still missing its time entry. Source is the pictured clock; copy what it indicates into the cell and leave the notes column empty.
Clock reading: 9:18
